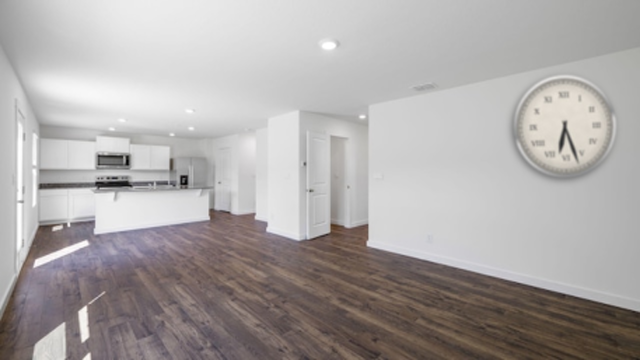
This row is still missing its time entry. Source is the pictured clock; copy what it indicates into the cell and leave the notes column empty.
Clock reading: 6:27
